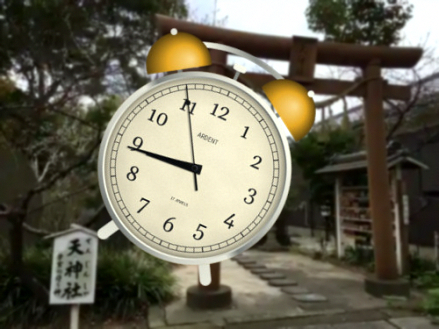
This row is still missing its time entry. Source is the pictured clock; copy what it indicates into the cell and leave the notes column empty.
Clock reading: 8:43:55
